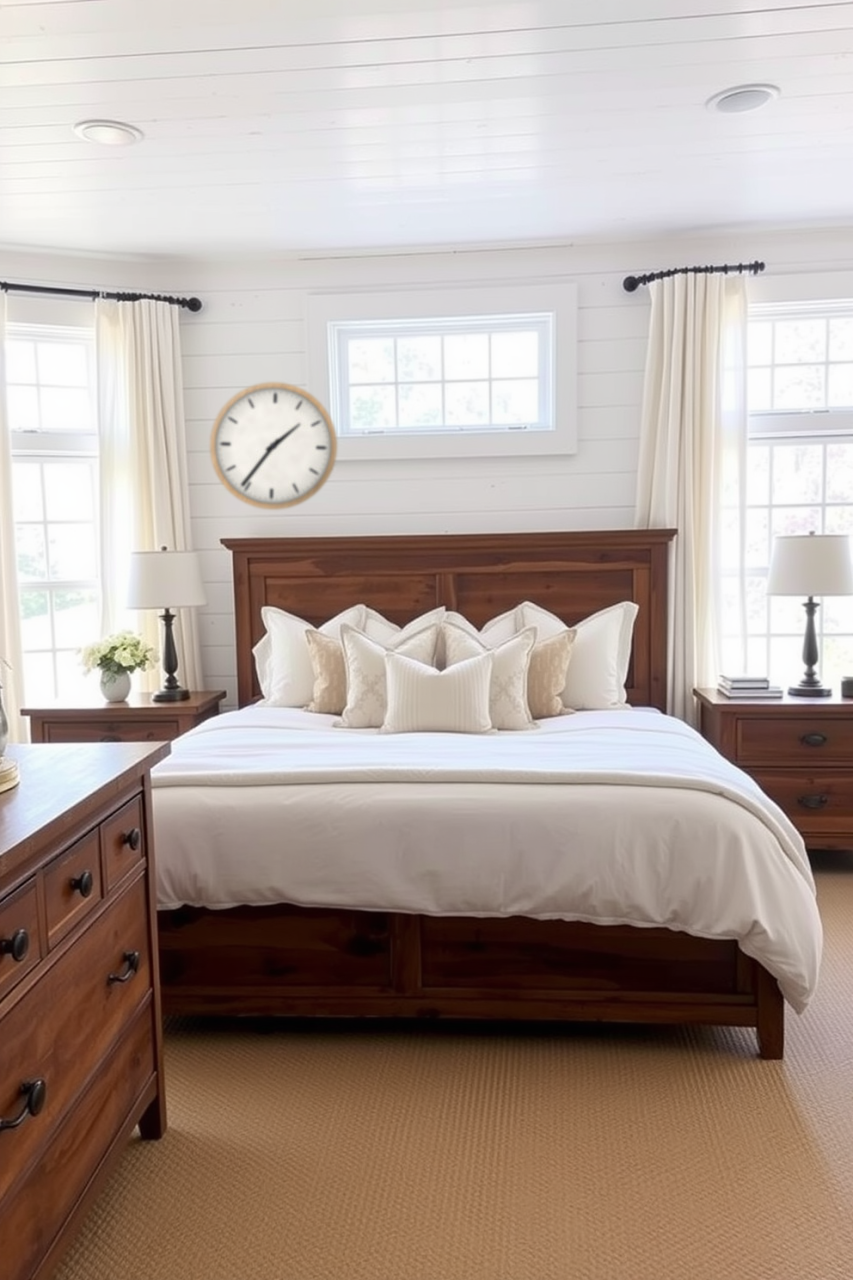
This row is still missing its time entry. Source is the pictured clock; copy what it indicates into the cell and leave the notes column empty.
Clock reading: 1:36
